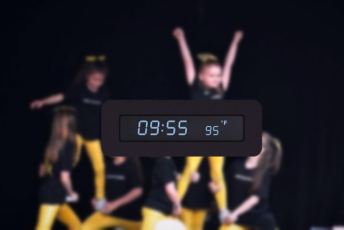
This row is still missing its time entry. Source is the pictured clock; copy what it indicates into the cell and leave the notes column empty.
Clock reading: 9:55
